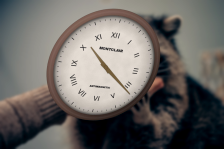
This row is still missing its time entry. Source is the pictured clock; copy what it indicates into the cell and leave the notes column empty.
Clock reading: 10:21
